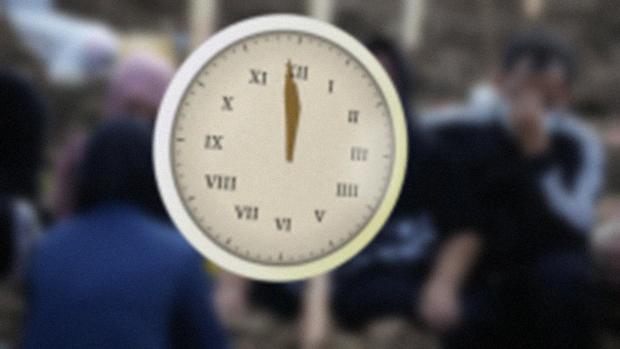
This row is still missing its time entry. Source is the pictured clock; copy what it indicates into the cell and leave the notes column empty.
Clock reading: 11:59
